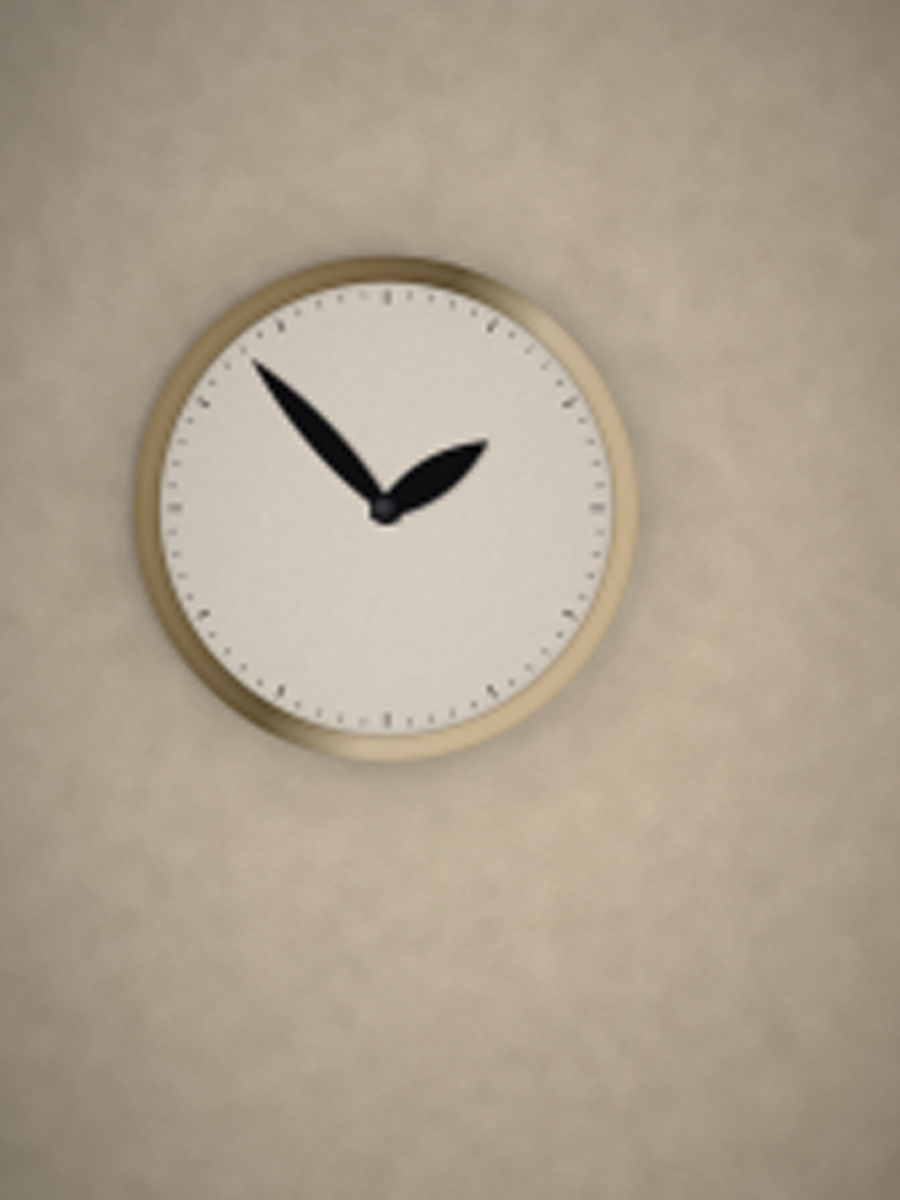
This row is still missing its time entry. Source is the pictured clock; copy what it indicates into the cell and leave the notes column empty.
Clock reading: 1:53
